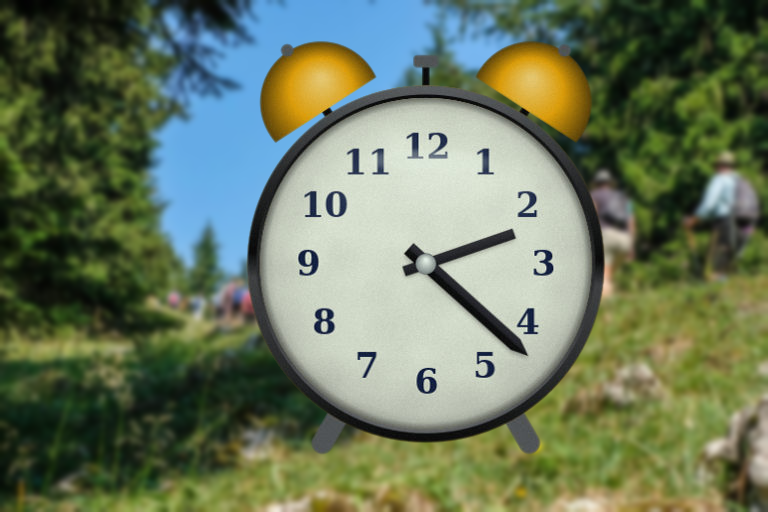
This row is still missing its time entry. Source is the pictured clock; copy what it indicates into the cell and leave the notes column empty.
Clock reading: 2:22
